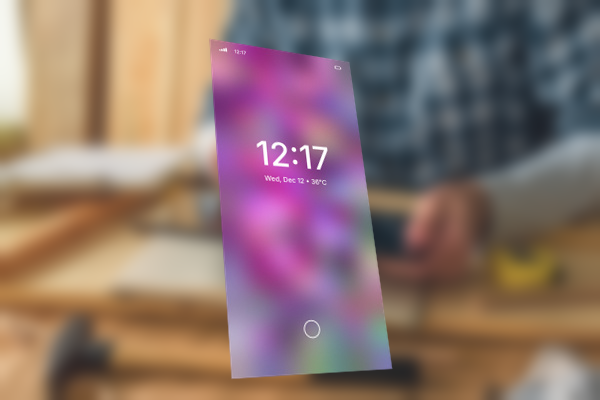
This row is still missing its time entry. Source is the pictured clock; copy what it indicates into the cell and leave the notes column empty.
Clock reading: 12:17
